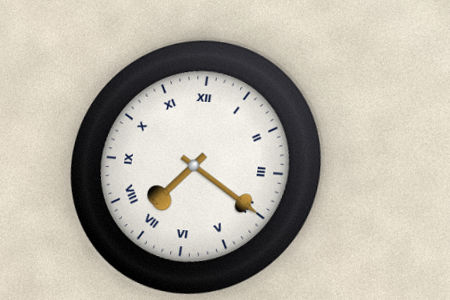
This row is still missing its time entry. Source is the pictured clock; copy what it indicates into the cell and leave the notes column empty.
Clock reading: 7:20
